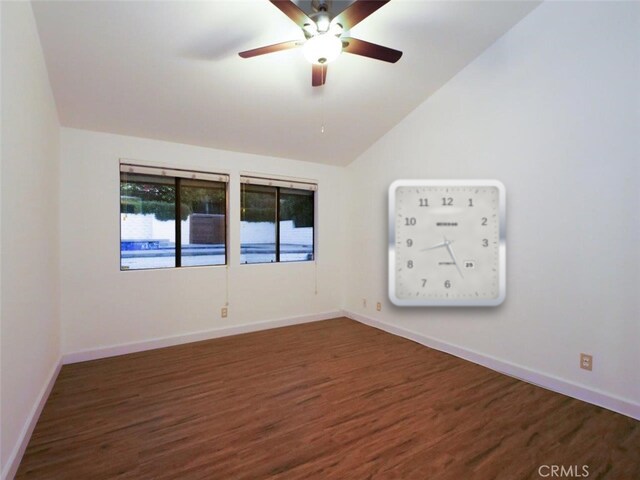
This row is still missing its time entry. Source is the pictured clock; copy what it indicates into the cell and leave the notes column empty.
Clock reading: 8:26
